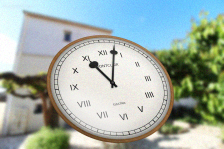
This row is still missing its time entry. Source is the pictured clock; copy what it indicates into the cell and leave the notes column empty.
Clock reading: 11:03
